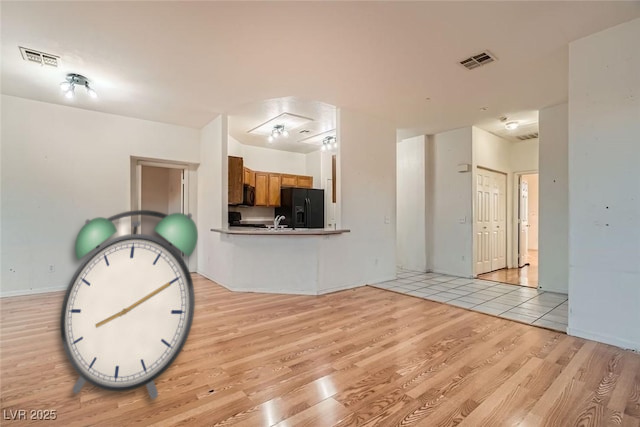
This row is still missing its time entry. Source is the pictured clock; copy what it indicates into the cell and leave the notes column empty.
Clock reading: 8:10
